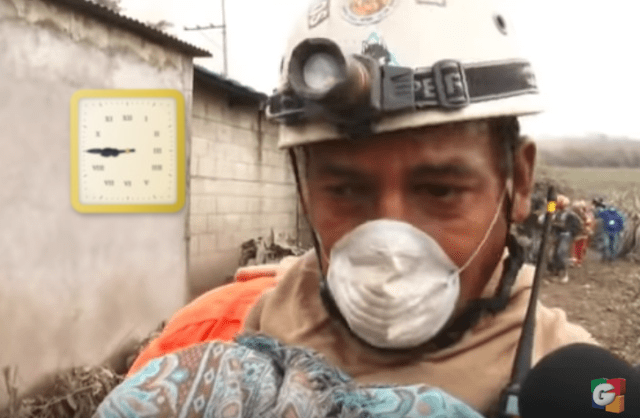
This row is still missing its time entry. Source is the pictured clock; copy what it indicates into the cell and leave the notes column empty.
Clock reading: 8:45
